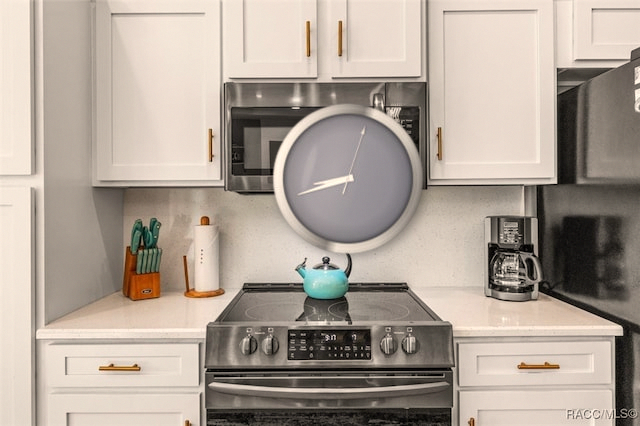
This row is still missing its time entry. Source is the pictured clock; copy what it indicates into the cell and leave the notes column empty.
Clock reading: 8:42:03
